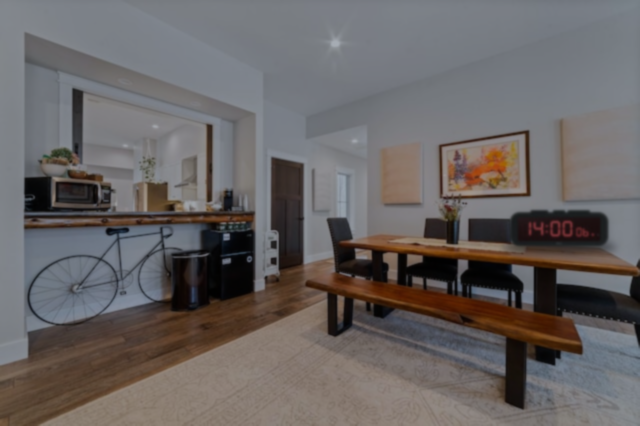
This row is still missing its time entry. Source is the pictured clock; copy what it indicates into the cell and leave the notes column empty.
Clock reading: 14:00
